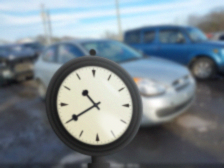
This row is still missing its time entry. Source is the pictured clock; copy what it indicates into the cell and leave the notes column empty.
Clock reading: 10:40
